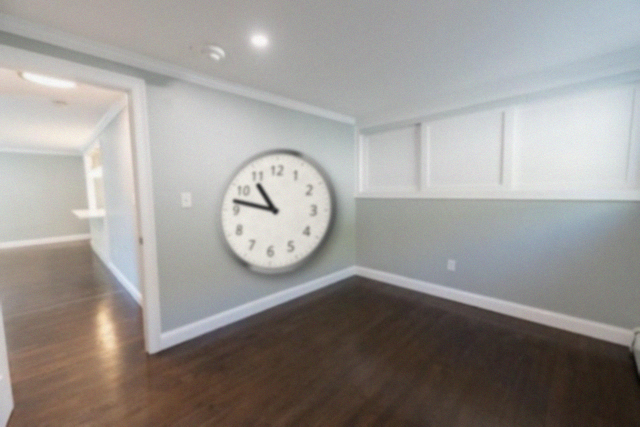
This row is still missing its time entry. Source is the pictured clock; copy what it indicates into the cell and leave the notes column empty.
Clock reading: 10:47
